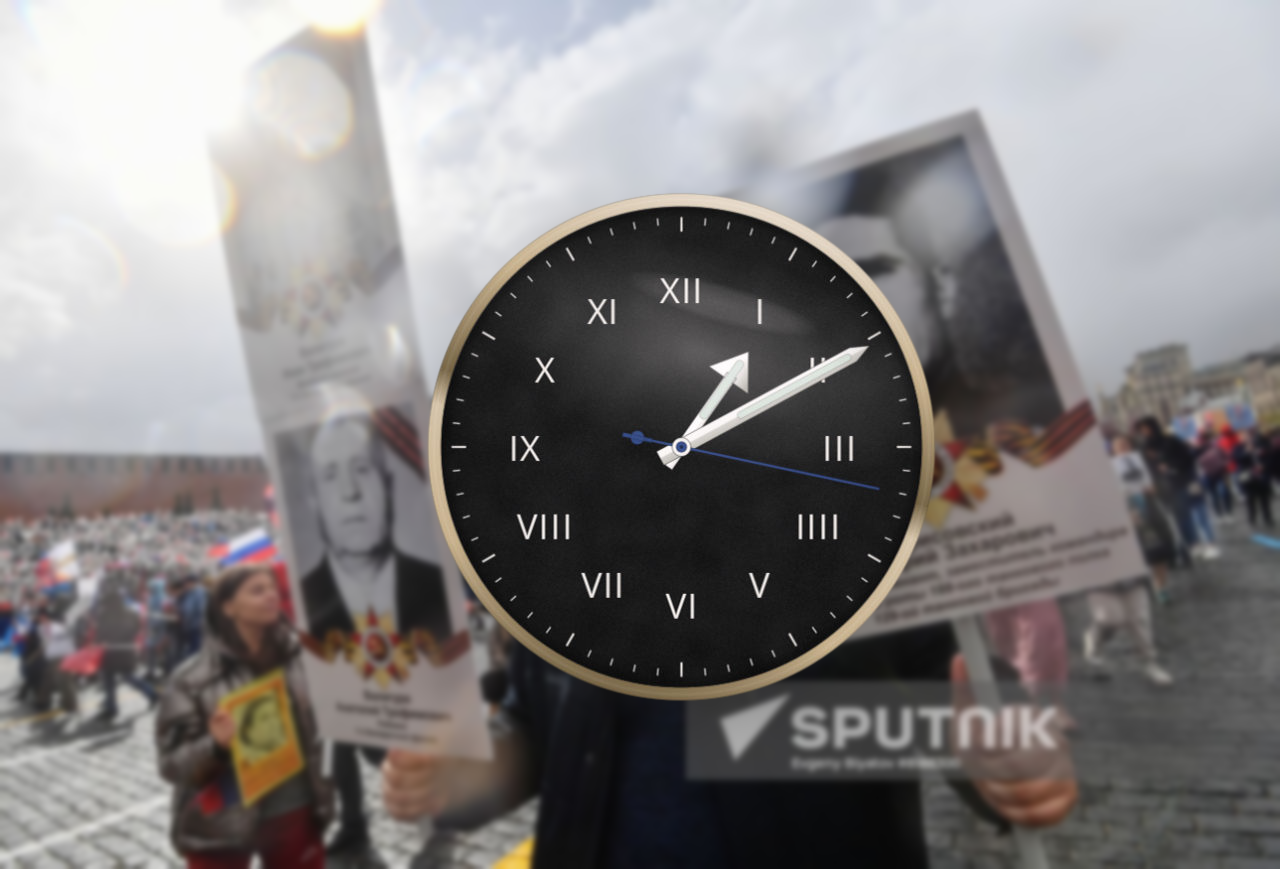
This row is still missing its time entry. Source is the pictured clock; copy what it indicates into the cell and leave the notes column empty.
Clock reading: 1:10:17
